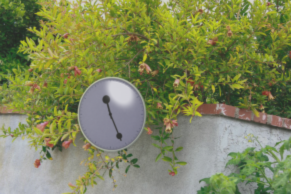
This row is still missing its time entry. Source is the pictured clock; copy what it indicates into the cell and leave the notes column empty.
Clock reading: 11:26
